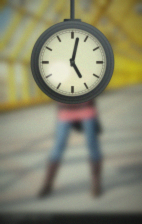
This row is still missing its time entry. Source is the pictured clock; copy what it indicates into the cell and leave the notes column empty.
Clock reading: 5:02
